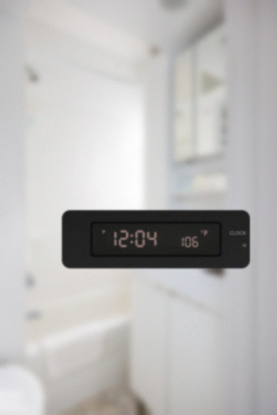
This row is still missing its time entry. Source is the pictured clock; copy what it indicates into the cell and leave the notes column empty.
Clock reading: 12:04
